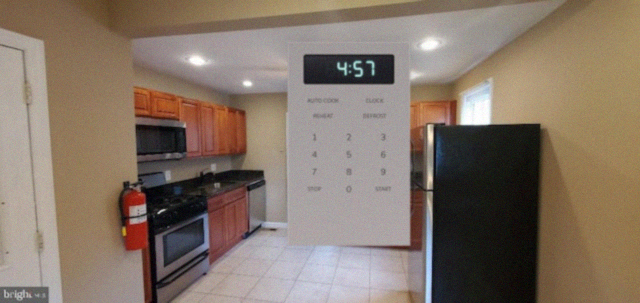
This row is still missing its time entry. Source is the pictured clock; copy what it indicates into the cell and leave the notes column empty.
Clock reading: 4:57
